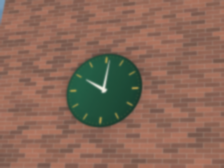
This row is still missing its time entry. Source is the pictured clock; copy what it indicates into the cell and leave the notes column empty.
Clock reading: 10:01
